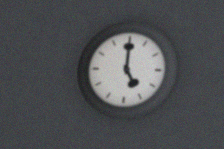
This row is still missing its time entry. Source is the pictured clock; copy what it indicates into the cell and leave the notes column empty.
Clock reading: 5:00
